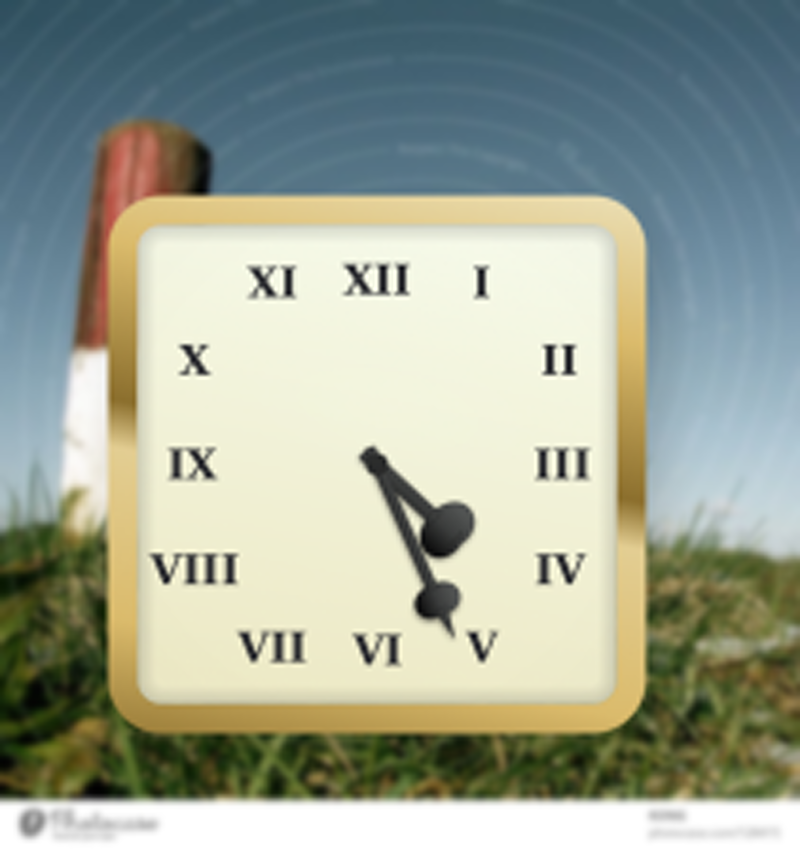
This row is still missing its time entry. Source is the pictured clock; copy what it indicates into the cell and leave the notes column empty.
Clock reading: 4:26
